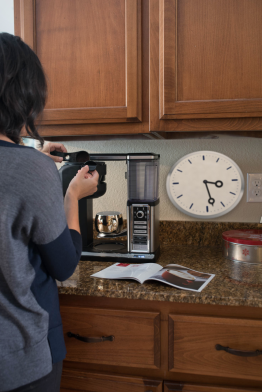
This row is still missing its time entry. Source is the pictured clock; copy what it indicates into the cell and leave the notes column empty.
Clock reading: 3:28
